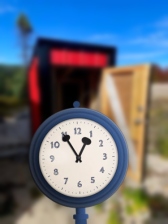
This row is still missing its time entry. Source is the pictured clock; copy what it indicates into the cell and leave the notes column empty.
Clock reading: 12:55
